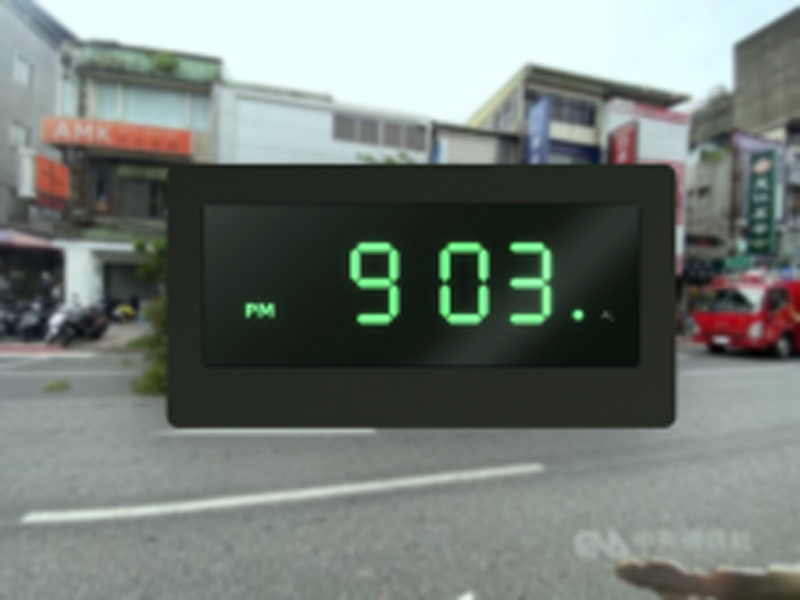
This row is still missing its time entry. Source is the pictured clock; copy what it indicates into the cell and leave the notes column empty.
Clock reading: 9:03
